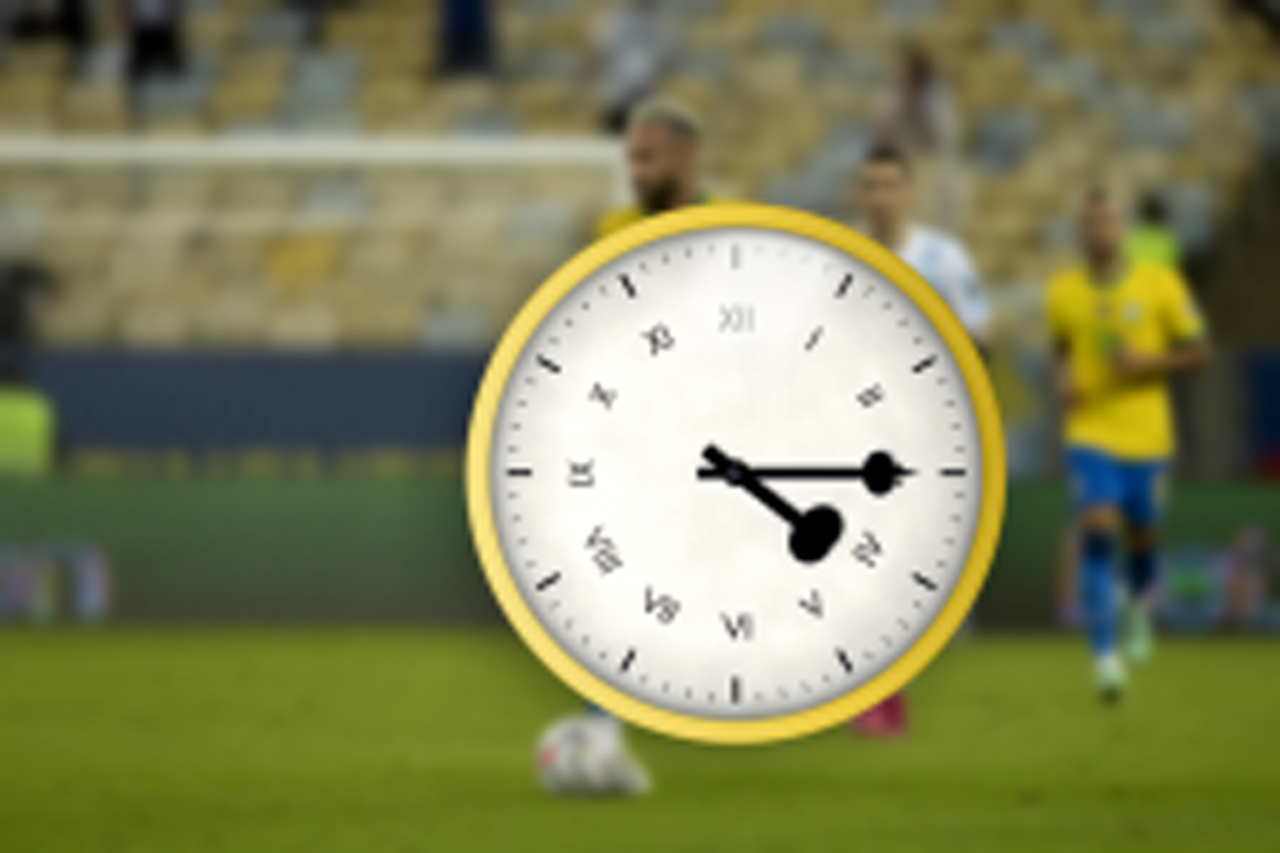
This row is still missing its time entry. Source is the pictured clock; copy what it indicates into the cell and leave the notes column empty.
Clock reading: 4:15
